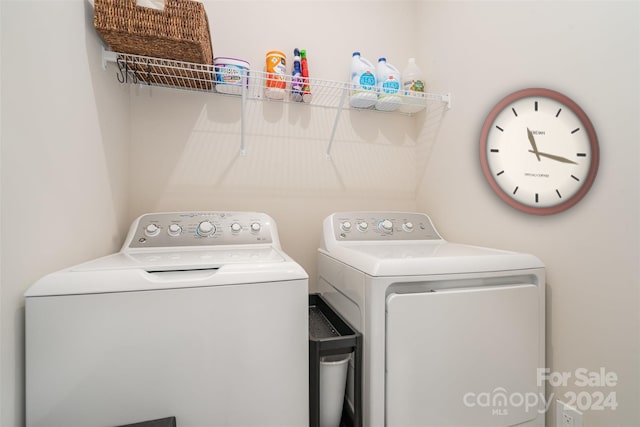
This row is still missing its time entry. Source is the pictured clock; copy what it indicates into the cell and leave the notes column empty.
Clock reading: 11:17
